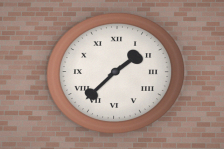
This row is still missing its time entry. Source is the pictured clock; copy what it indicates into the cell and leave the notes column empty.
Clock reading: 1:37
